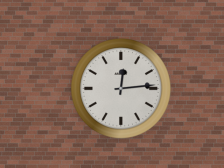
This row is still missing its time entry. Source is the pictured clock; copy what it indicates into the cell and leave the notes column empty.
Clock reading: 12:14
